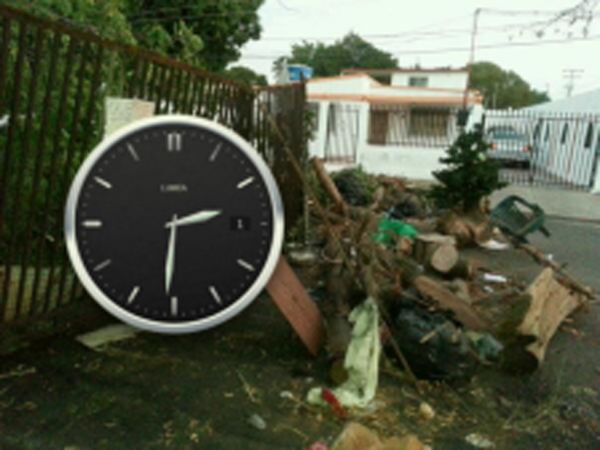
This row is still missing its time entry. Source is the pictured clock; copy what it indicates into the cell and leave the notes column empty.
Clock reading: 2:31
